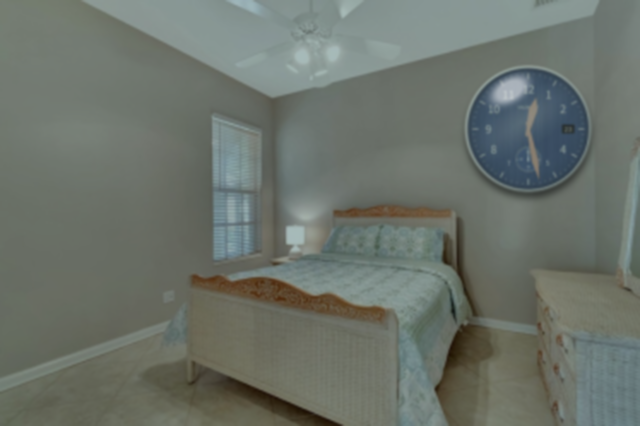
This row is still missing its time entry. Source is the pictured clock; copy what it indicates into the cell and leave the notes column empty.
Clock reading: 12:28
